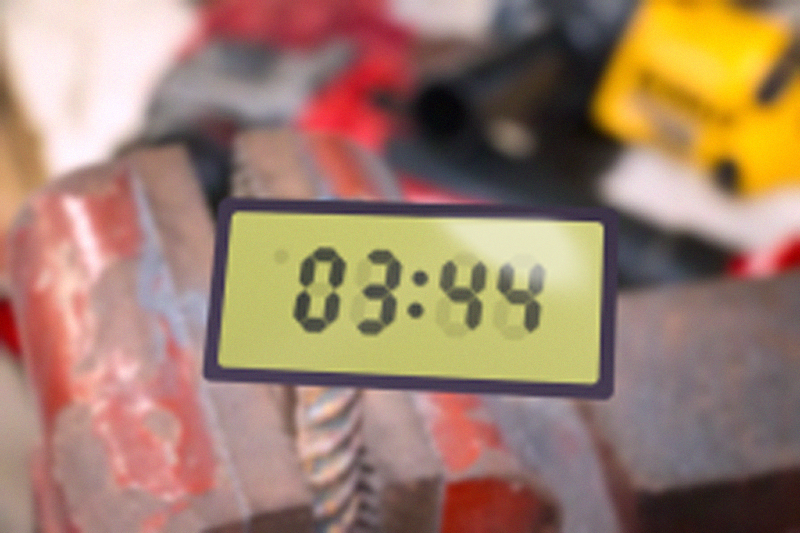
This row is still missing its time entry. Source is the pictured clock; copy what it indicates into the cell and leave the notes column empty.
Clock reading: 3:44
